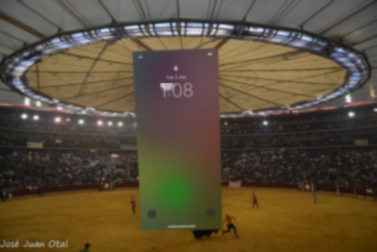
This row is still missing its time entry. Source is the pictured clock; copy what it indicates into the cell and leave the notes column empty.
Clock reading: 1:08
